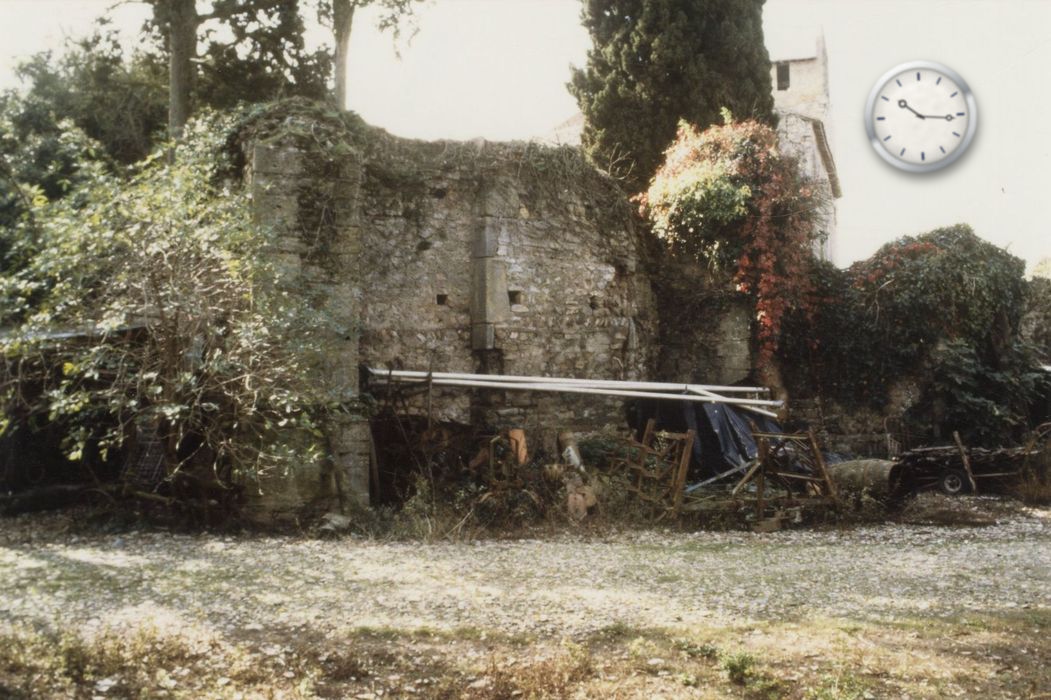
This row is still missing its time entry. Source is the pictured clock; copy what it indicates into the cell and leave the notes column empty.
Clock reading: 10:16
